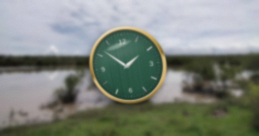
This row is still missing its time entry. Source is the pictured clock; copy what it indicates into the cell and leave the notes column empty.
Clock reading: 1:52
